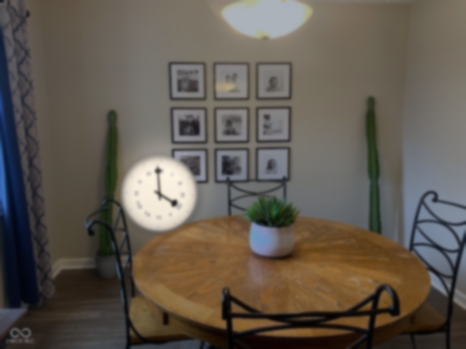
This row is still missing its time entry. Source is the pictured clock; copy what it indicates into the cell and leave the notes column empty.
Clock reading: 3:59
